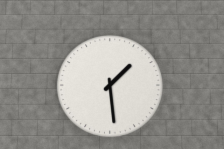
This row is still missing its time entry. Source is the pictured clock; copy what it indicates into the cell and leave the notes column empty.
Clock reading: 1:29
